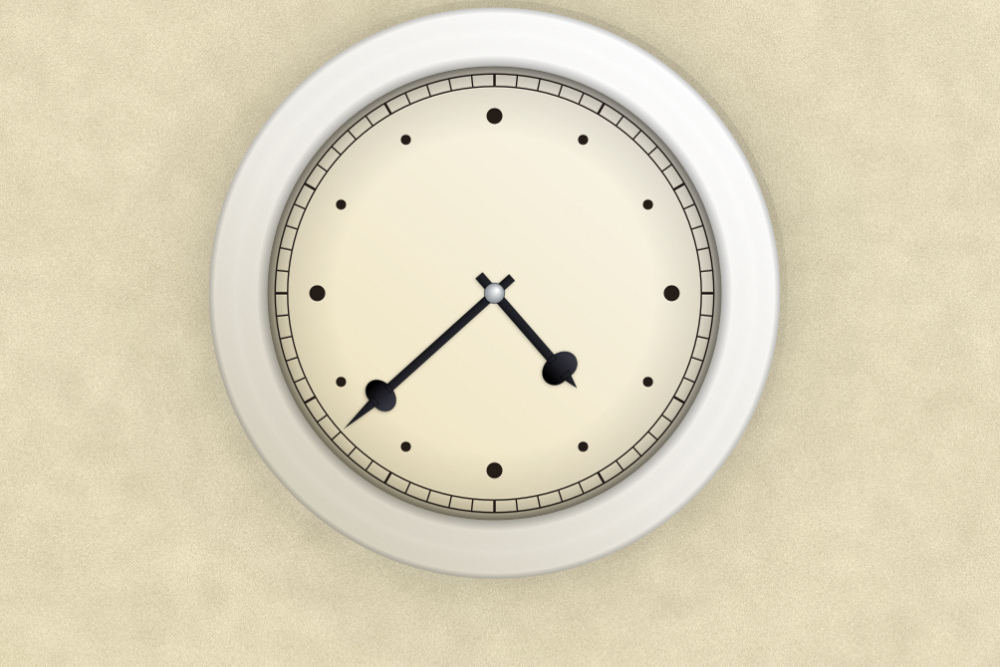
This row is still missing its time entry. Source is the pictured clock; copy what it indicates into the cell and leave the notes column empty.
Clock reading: 4:38
